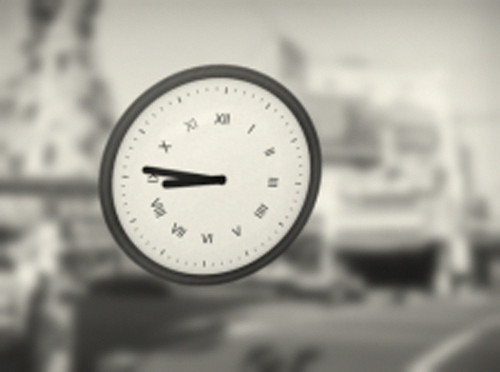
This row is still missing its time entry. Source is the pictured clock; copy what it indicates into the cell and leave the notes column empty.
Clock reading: 8:46
